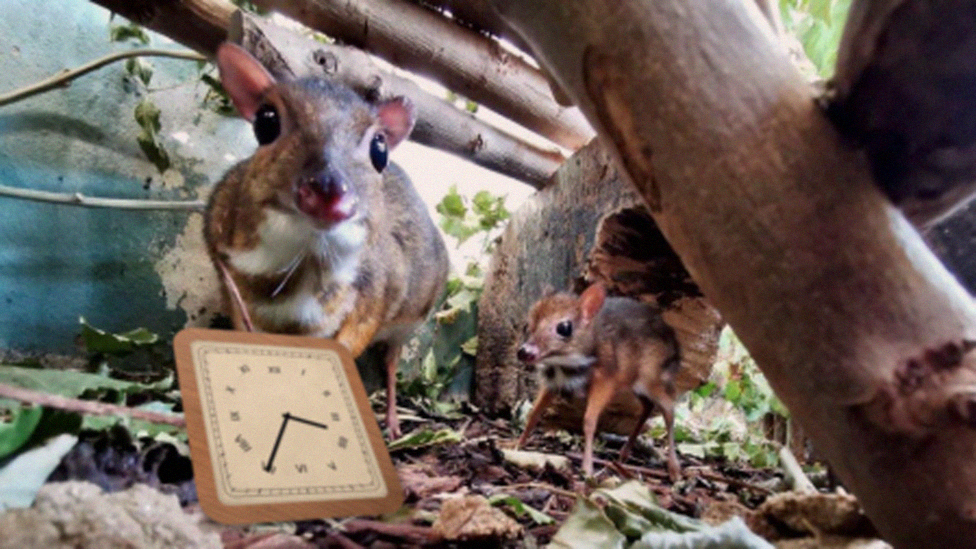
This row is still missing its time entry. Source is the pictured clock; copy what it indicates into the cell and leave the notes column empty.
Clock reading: 3:35
